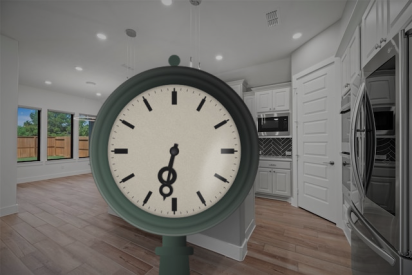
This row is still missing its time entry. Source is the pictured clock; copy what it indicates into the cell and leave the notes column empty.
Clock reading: 6:32
